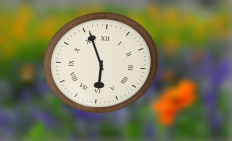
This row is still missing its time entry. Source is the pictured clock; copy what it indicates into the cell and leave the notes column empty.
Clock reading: 5:56
